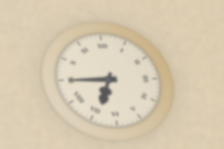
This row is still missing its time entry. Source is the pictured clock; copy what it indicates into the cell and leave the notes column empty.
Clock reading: 6:45
